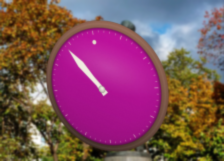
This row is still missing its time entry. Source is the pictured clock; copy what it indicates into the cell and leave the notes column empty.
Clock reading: 10:54
